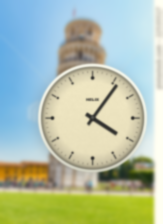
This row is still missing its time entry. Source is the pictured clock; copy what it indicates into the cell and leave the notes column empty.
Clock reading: 4:06
